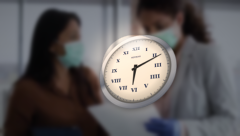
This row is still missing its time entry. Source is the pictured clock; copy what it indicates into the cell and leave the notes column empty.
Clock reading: 6:11
